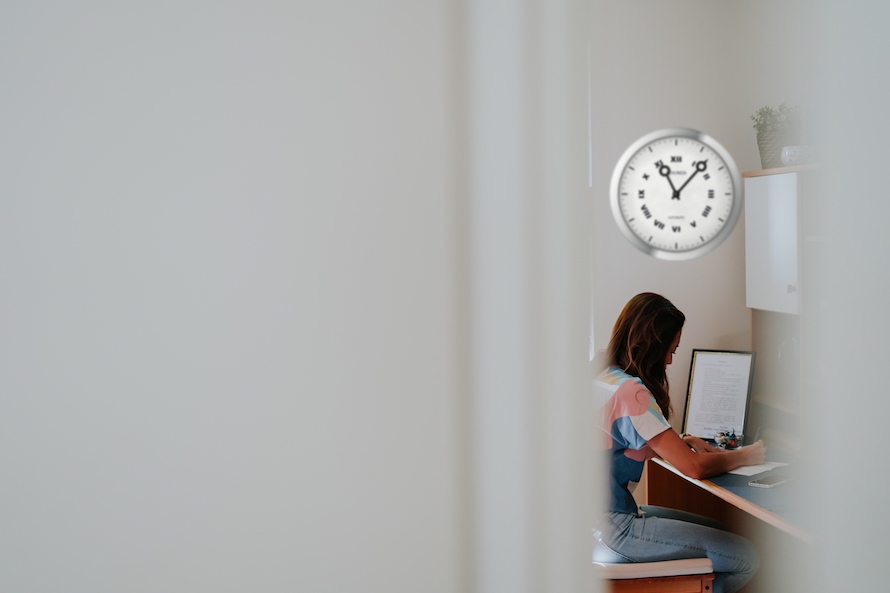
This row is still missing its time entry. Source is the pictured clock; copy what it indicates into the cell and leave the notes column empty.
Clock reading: 11:07
